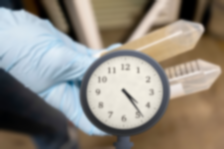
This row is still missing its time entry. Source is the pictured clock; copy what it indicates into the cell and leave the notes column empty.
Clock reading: 4:24
